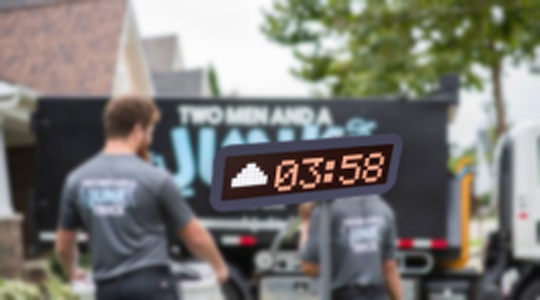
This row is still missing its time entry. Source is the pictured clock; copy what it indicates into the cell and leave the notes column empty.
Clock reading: 3:58
